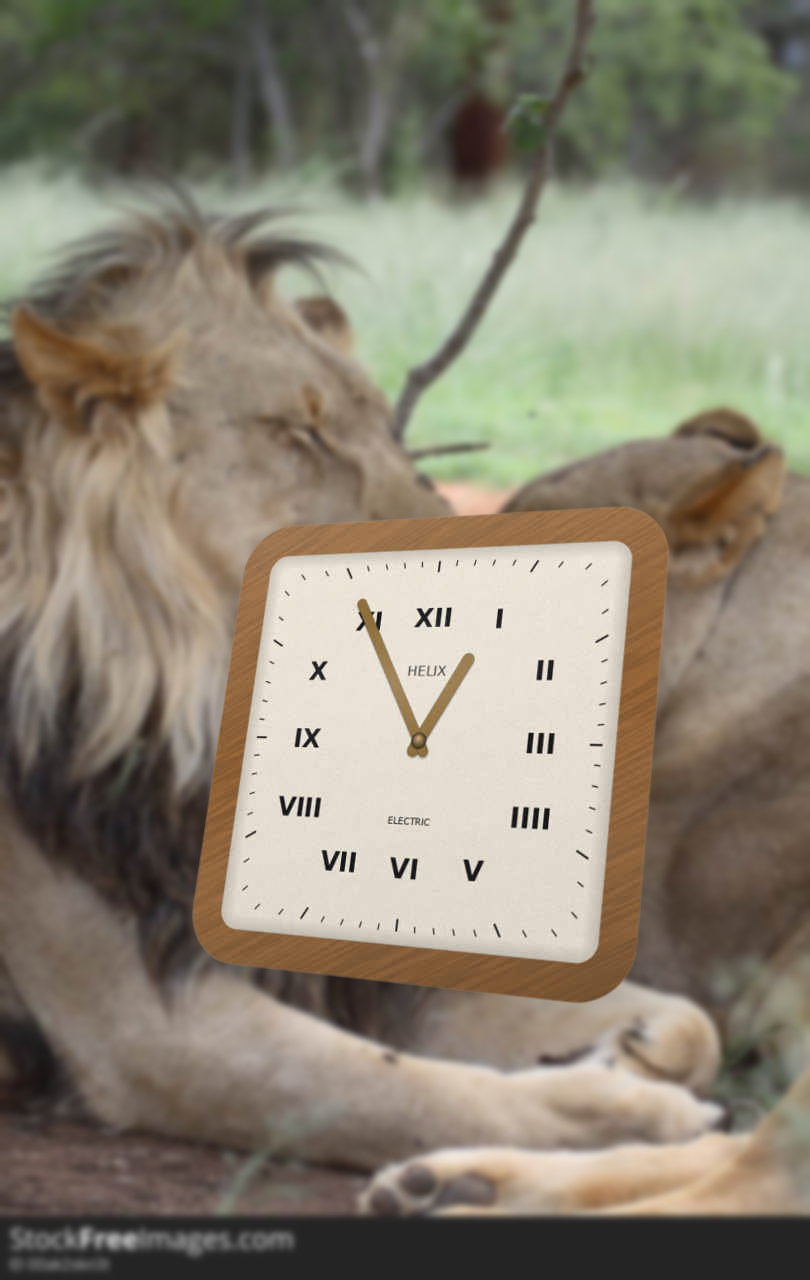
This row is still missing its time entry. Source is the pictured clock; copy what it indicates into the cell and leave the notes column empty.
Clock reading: 12:55
